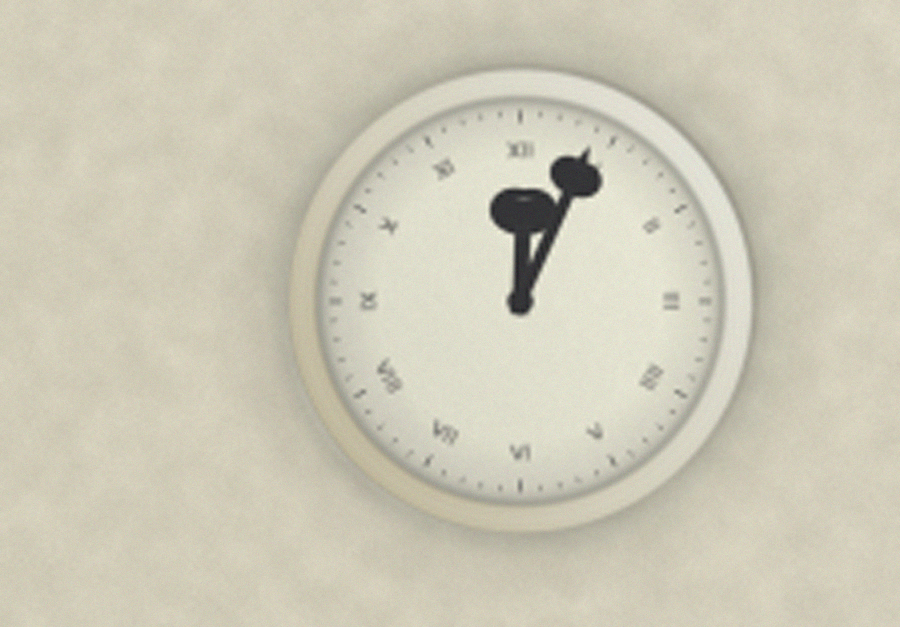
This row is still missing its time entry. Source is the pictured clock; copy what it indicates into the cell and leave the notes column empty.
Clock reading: 12:04
